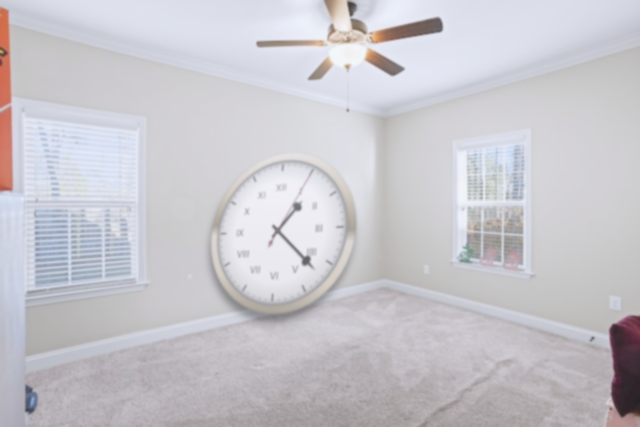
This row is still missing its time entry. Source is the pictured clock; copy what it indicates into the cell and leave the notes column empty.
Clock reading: 1:22:05
